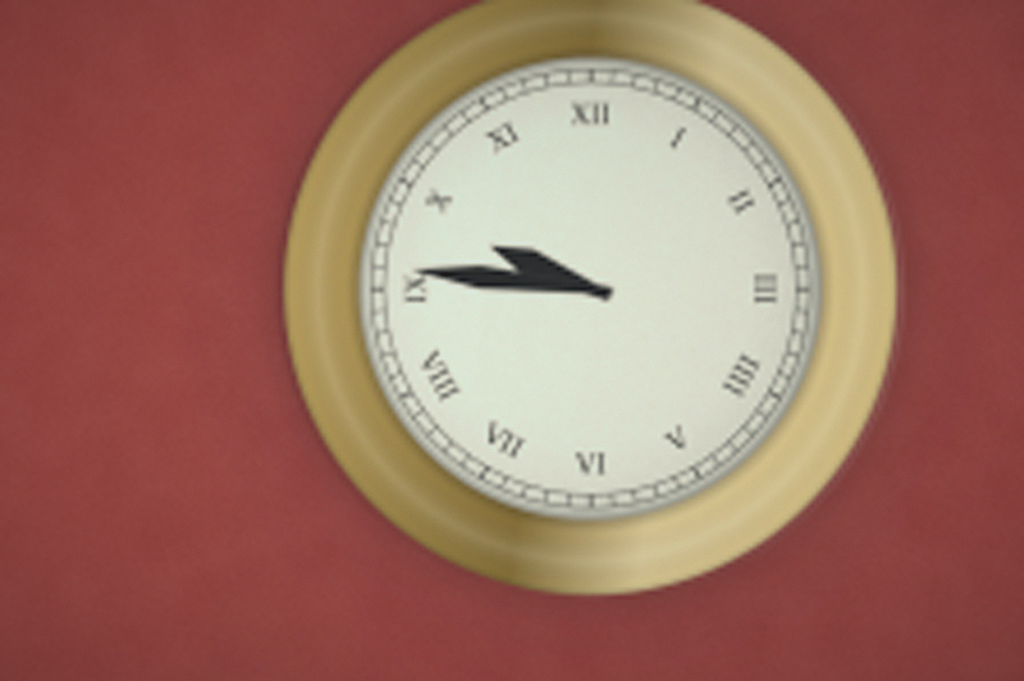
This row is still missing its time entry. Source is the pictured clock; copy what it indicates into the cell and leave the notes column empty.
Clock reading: 9:46
